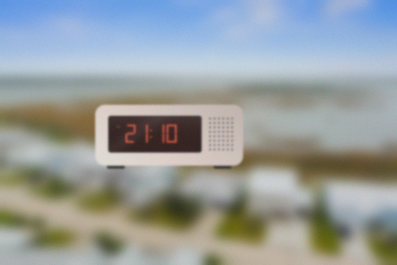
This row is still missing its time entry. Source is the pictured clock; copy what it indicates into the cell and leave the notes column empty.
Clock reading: 21:10
